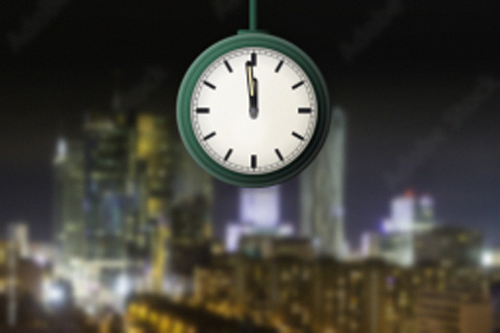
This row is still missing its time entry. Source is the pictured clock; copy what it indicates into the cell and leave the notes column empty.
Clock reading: 11:59
